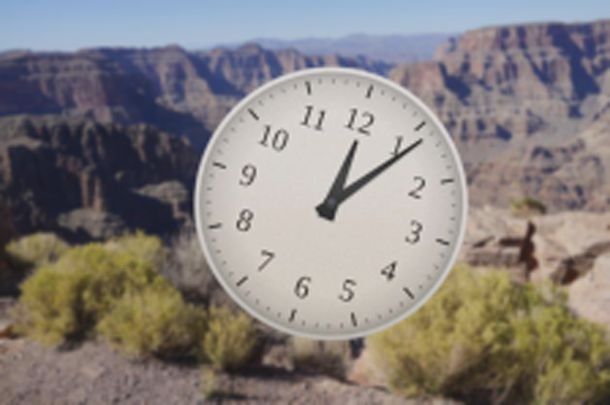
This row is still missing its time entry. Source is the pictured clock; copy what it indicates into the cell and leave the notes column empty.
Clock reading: 12:06
